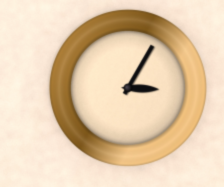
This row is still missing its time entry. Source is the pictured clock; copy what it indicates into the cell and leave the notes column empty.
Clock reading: 3:05
